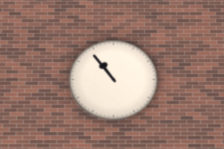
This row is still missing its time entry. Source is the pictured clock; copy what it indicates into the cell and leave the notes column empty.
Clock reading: 10:54
